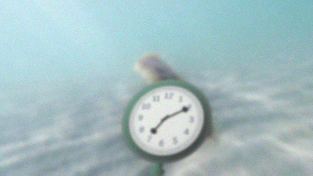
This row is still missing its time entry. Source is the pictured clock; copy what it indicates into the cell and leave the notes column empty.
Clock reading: 7:10
